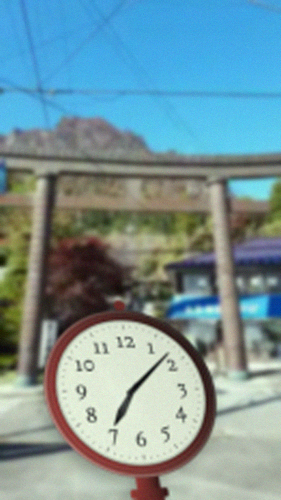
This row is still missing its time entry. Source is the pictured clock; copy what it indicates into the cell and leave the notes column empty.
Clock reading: 7:08
